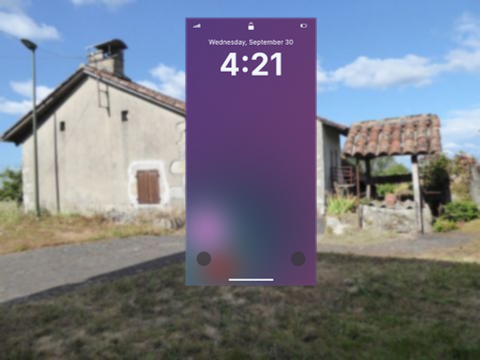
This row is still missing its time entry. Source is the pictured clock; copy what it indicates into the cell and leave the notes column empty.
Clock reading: 4:21
